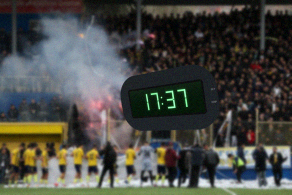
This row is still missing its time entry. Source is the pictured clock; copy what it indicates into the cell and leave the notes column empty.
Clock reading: 17:37
